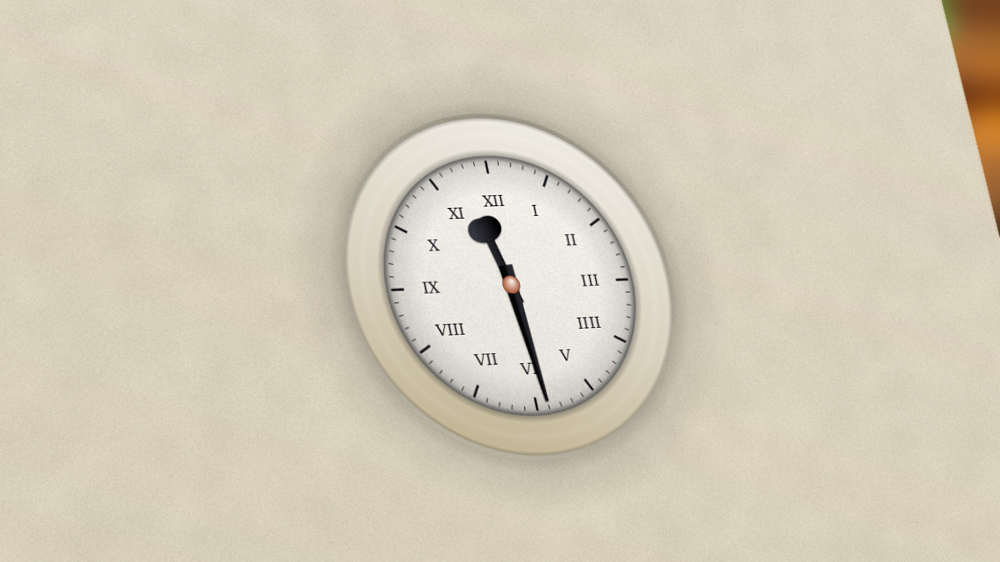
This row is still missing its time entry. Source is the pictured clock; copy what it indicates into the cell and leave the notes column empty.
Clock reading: 11:29
